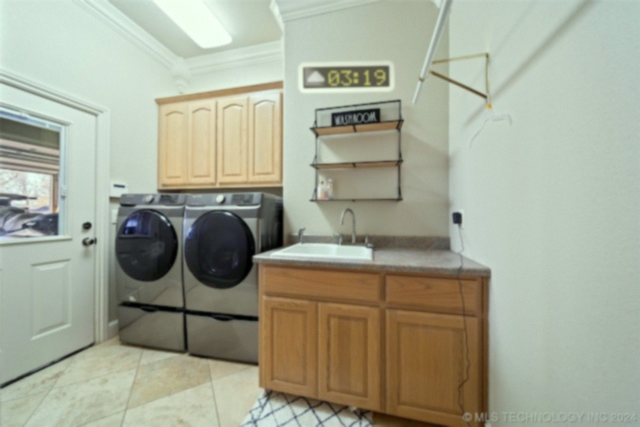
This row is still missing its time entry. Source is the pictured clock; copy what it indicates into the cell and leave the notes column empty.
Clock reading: 3:19
